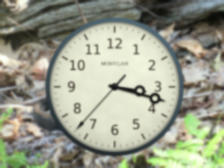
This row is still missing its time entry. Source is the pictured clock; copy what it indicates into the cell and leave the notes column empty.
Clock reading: 3:17:37
